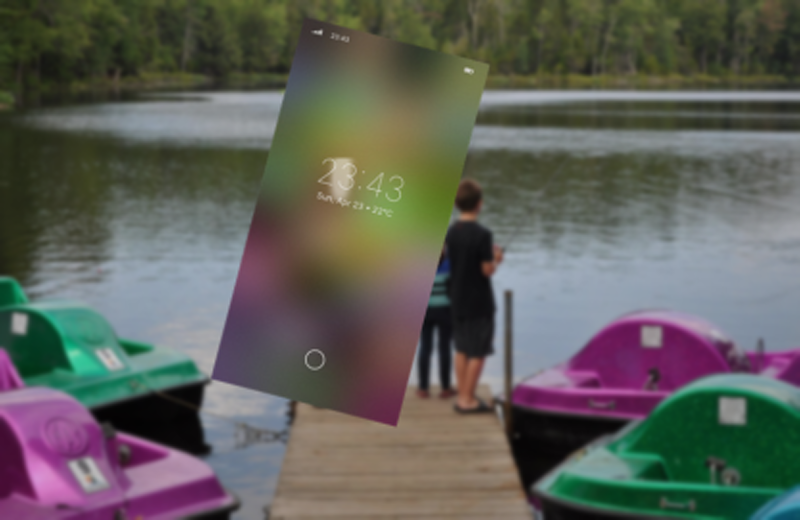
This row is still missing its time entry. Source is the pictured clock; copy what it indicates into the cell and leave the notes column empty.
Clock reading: 23:43
